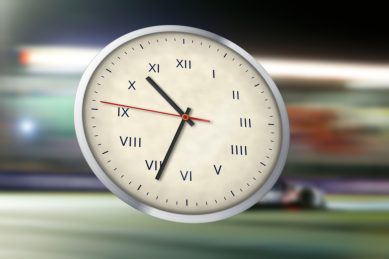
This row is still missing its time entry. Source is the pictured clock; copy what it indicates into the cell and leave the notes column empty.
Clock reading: 10:33:46
